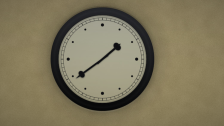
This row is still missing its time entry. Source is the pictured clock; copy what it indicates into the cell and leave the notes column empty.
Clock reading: 1:39
